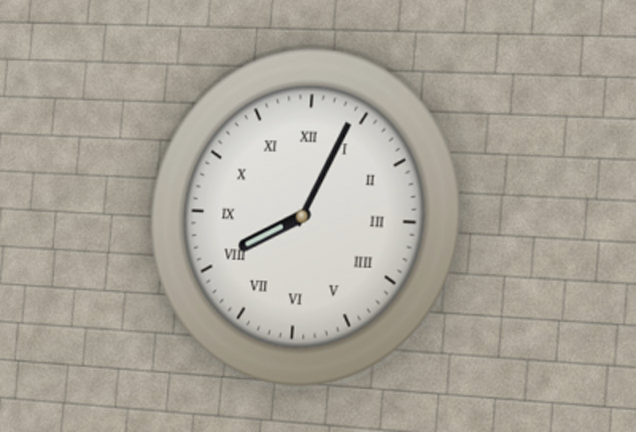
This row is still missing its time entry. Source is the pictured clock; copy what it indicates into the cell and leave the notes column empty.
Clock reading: 8:04
